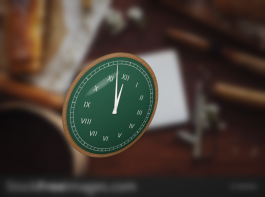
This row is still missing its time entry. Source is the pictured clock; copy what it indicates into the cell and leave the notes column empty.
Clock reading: 11:57
